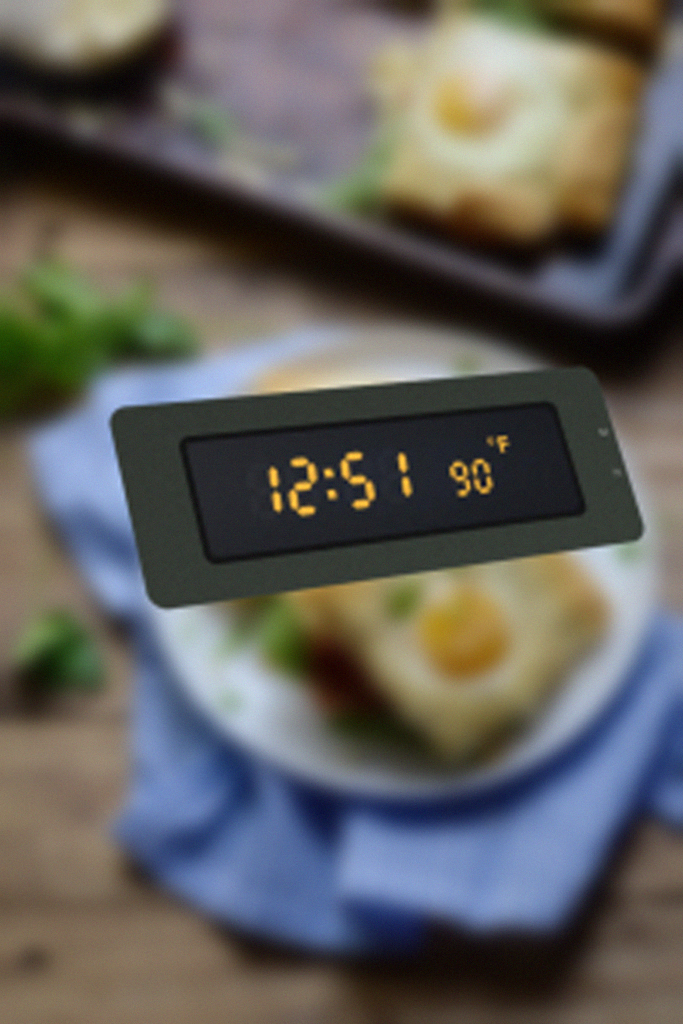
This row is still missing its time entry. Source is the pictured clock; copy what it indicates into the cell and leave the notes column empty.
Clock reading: 12:51
